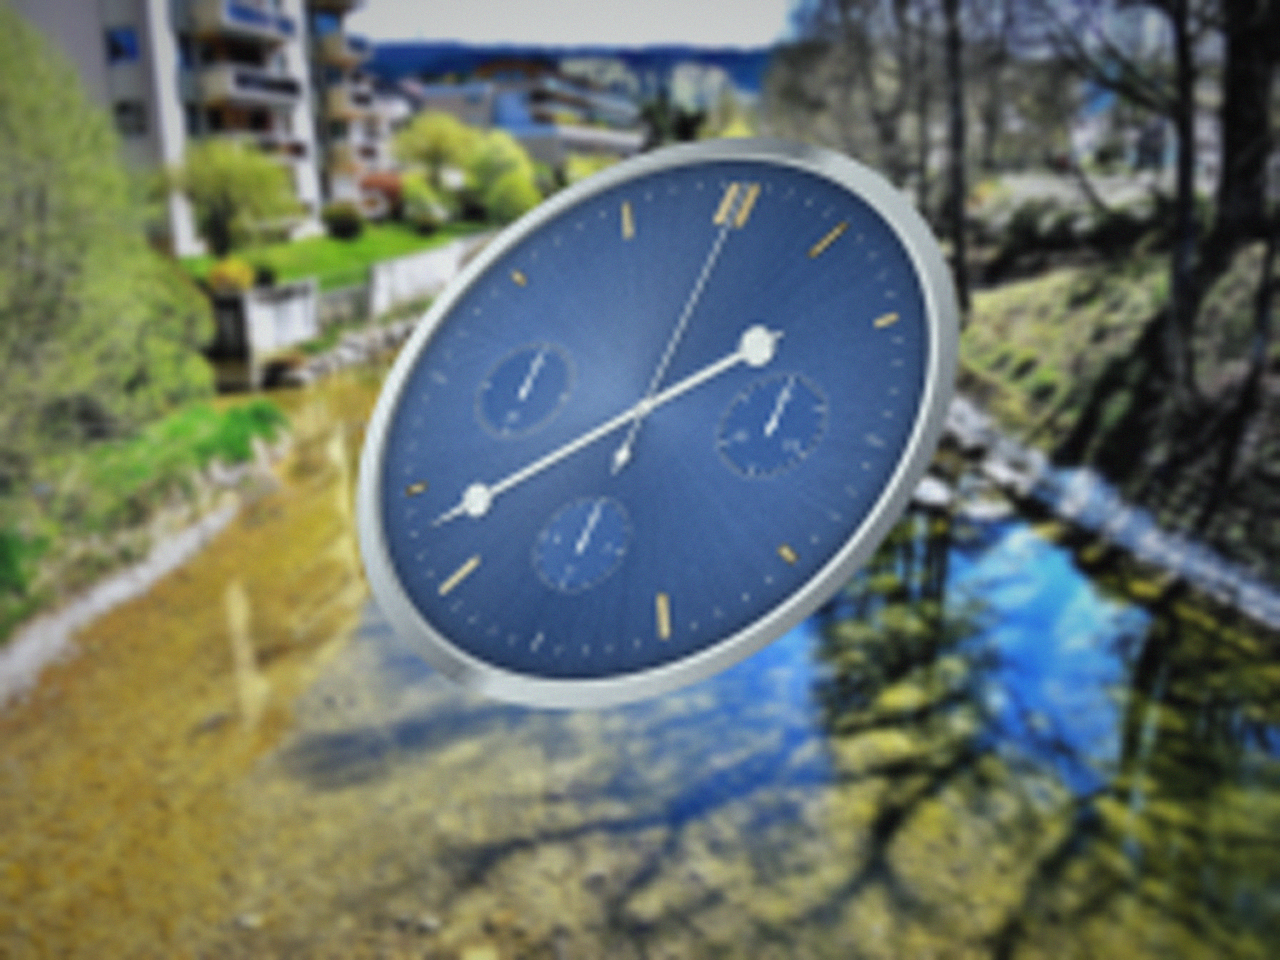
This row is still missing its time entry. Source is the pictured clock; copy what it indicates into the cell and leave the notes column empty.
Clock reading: 1:38
